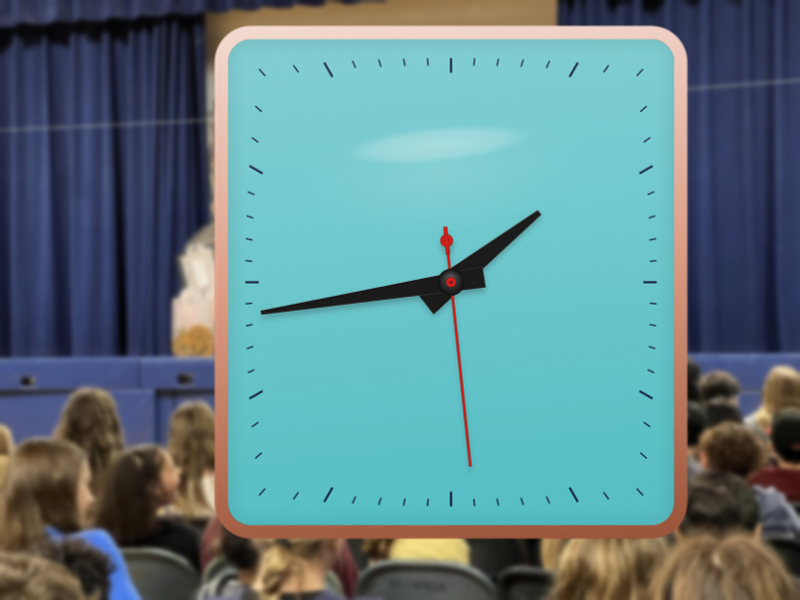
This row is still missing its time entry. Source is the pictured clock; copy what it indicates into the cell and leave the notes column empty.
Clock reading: 1:43:29
